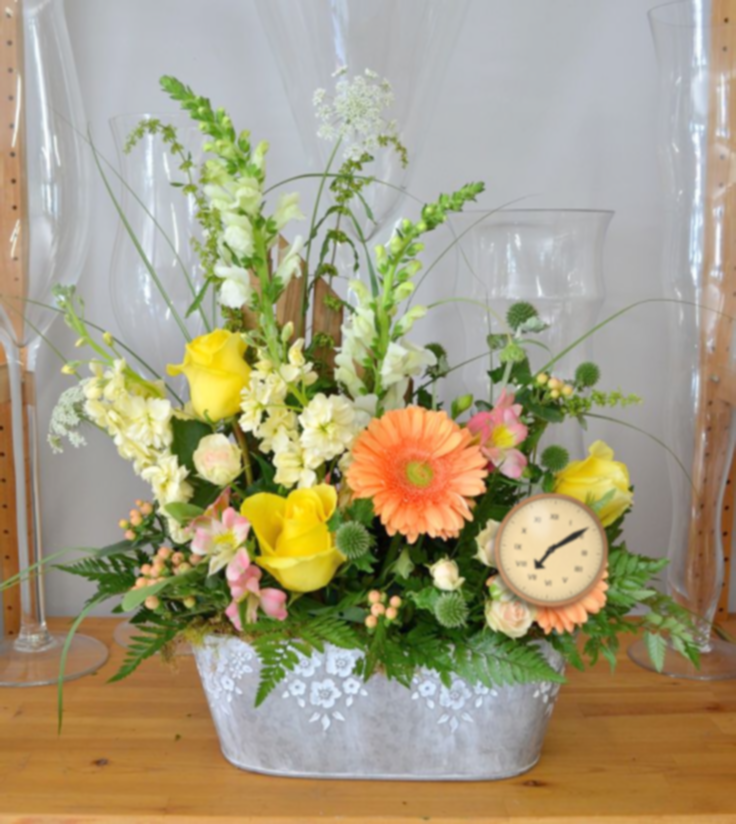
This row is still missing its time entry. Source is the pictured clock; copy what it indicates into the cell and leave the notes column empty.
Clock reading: 7:09
